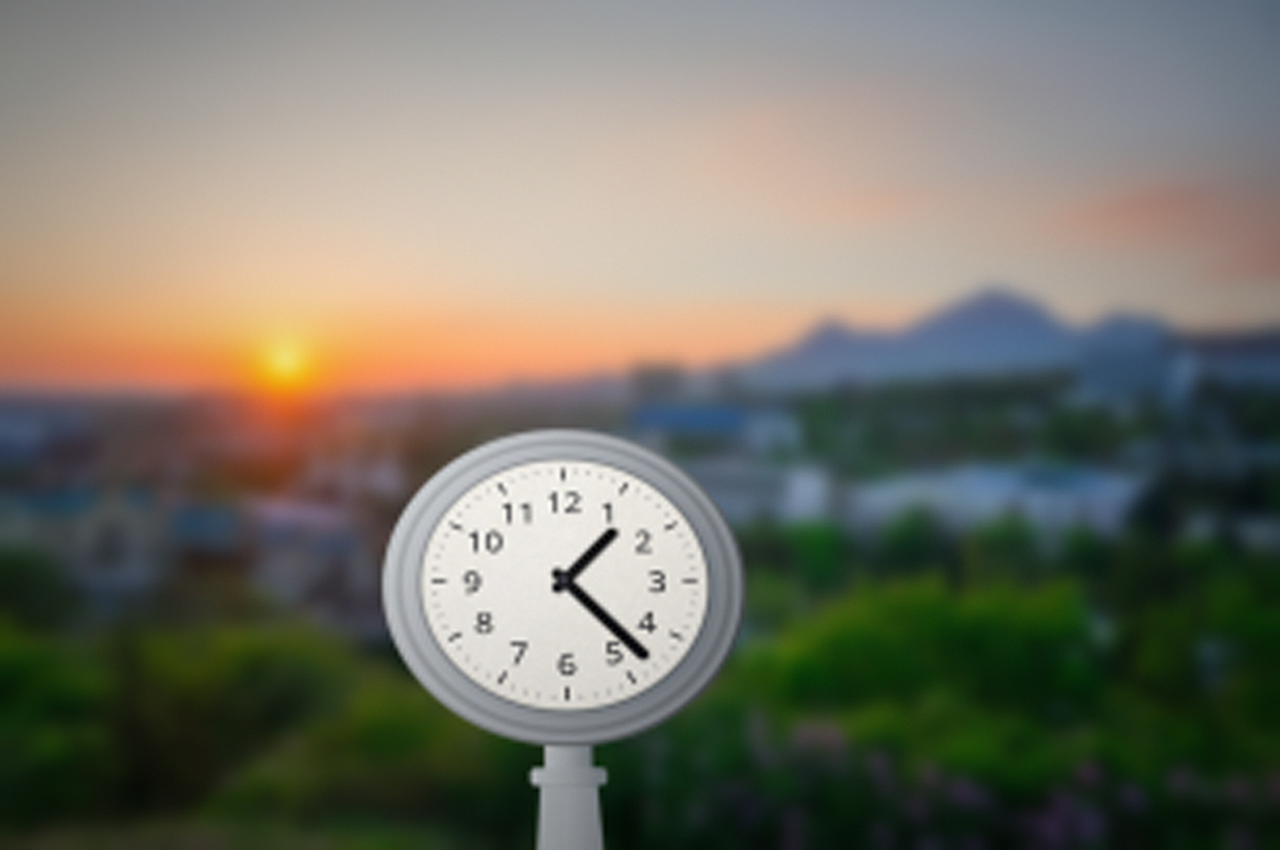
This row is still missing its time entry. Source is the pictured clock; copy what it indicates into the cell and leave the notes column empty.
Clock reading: 1:23
